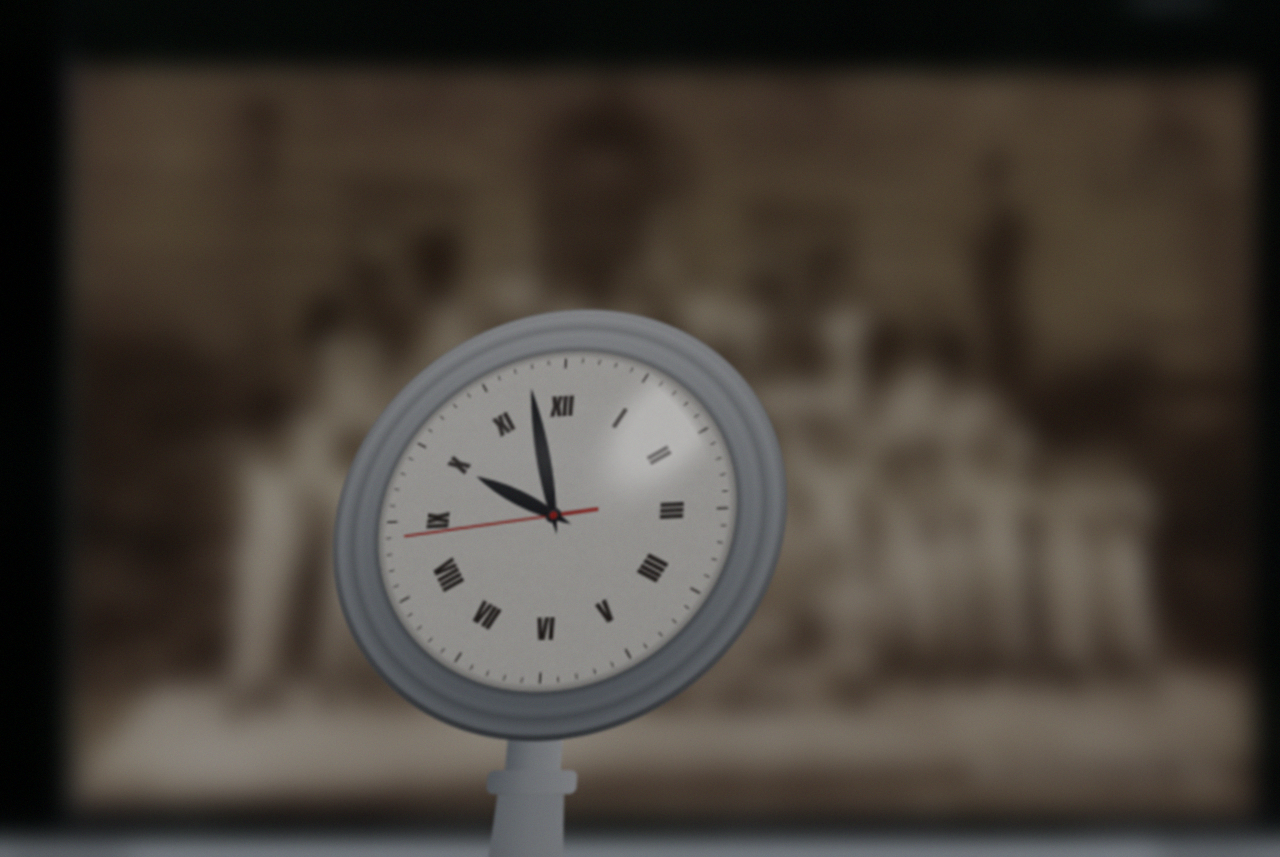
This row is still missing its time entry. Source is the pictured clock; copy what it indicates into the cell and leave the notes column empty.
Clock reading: 9:57:44
